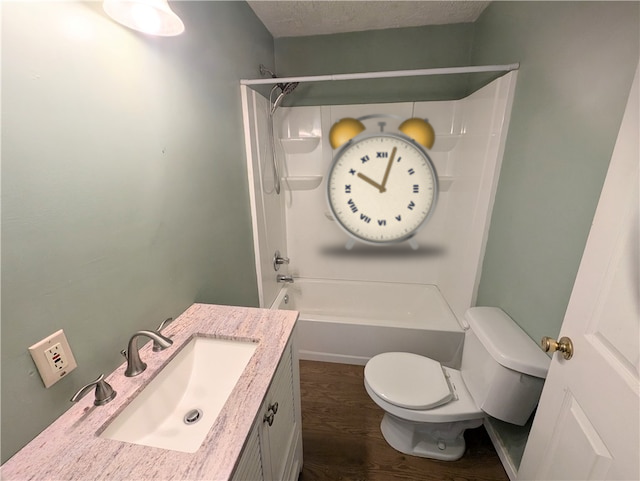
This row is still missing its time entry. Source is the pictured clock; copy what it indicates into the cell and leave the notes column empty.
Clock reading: 10:03
